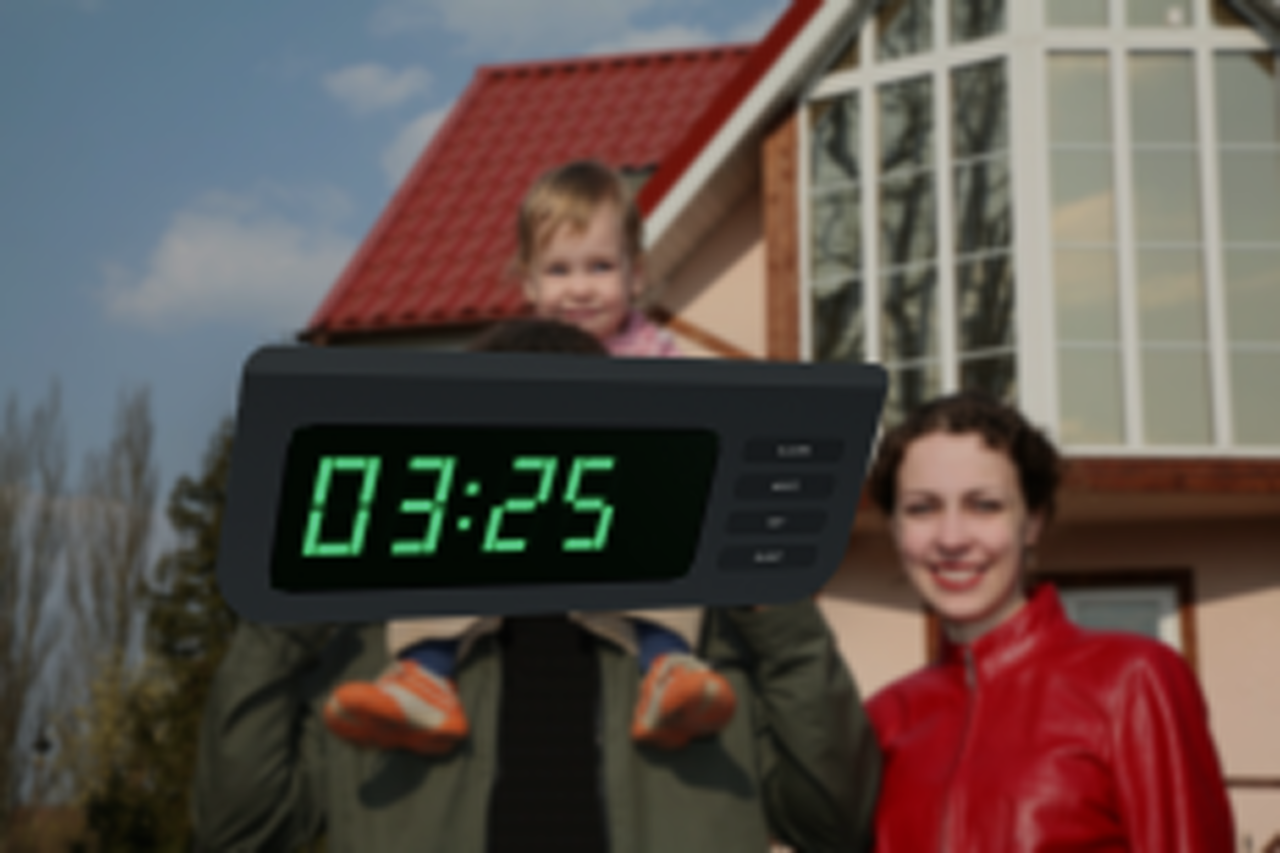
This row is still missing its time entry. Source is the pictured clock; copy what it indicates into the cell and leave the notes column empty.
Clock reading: 3:25
